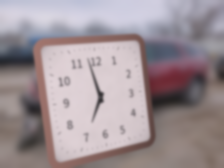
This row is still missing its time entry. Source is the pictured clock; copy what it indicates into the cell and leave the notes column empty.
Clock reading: 6:58
